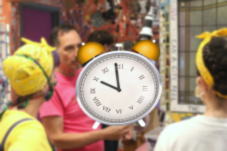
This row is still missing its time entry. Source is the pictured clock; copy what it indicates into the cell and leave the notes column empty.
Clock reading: 9:59
